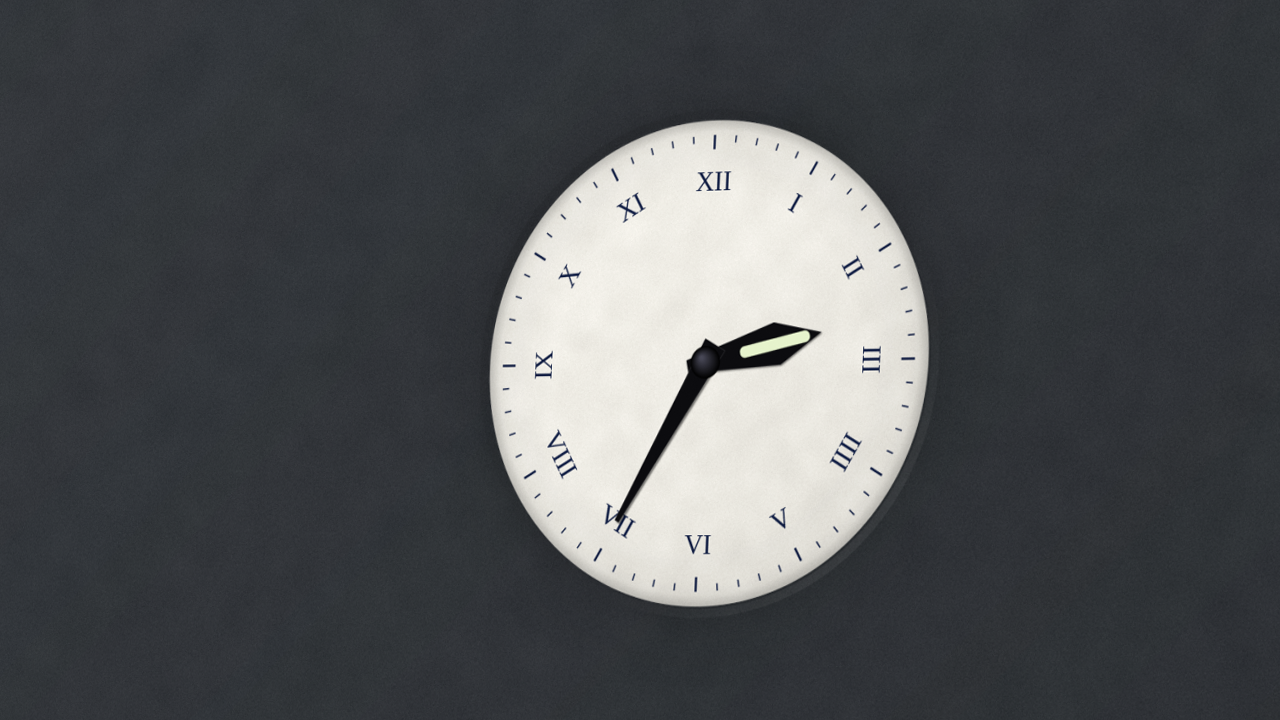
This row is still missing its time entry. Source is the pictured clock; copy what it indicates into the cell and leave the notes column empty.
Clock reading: 2:35
